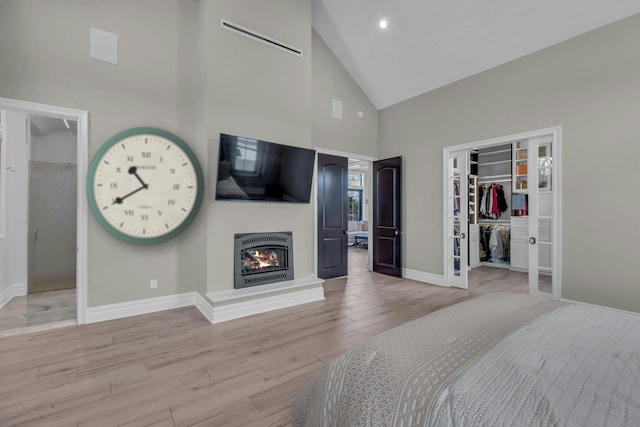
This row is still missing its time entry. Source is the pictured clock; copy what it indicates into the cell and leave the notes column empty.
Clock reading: 10:40
